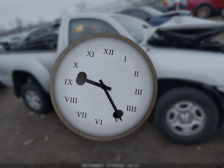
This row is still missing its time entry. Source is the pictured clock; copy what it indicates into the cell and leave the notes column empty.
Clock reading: 9:24
